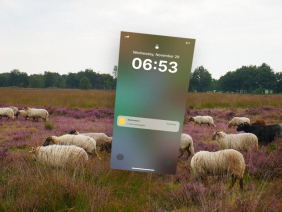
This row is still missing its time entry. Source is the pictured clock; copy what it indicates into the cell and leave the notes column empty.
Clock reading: 6:53
